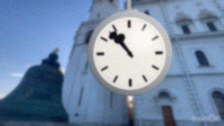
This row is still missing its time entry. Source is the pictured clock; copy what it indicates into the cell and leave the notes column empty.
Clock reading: 10:53
